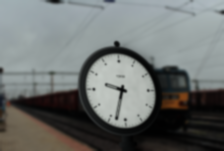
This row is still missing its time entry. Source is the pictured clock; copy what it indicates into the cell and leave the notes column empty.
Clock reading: 9:33
